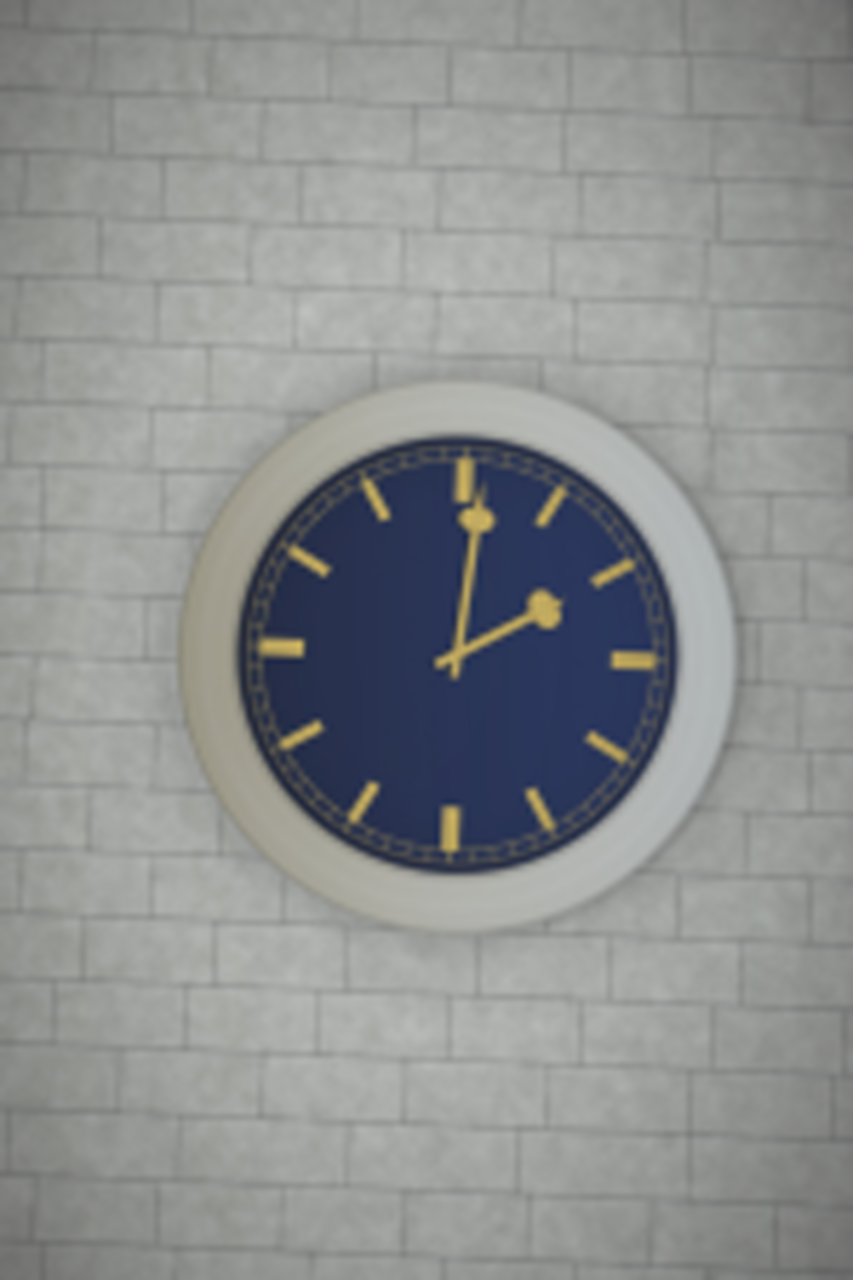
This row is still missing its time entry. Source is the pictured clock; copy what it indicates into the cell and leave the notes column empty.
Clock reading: 2:01
